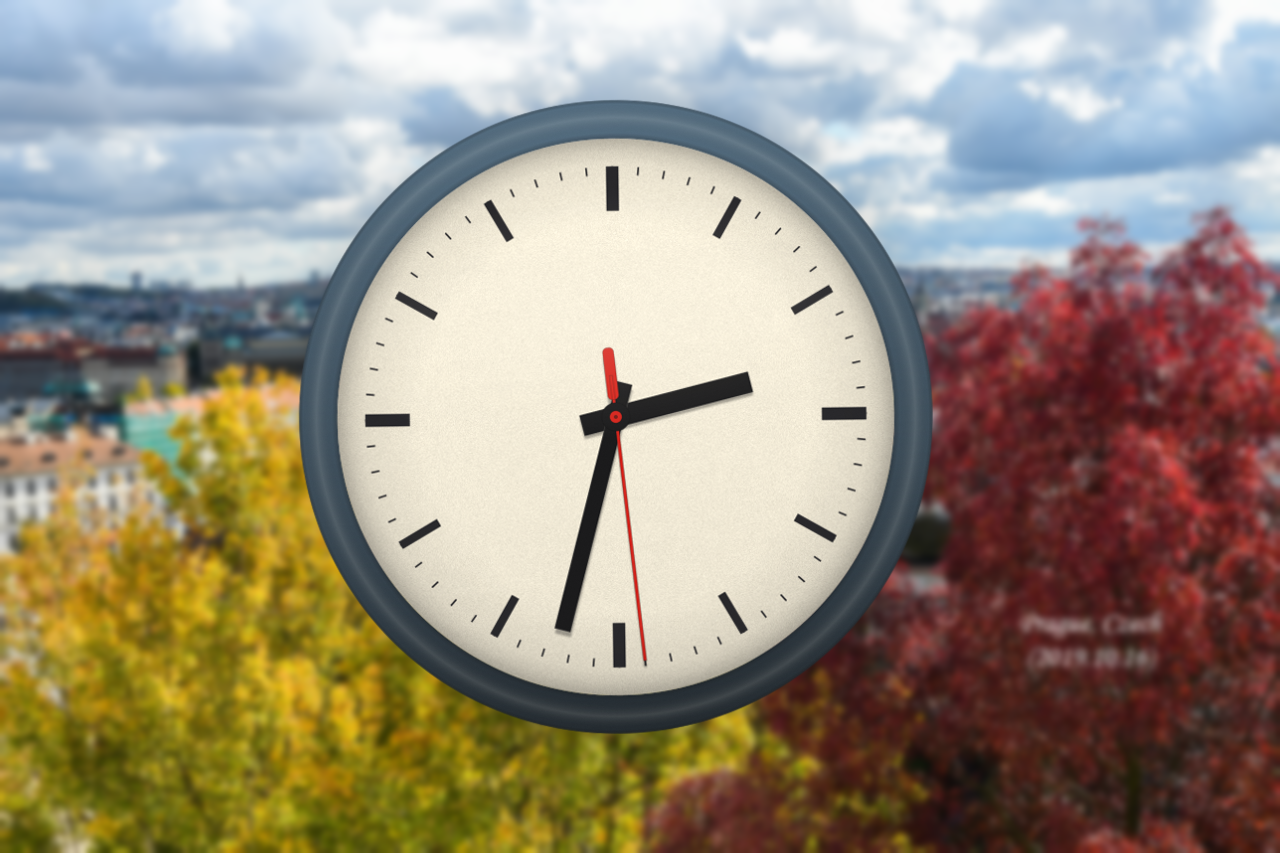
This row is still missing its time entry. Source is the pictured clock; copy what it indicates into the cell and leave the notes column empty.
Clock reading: 2:32:29
